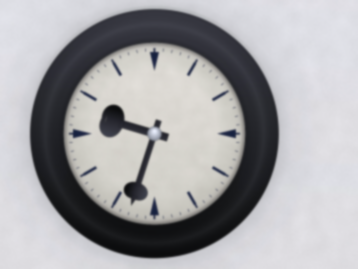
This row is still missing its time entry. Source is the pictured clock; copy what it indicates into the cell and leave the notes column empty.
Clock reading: 9:33
